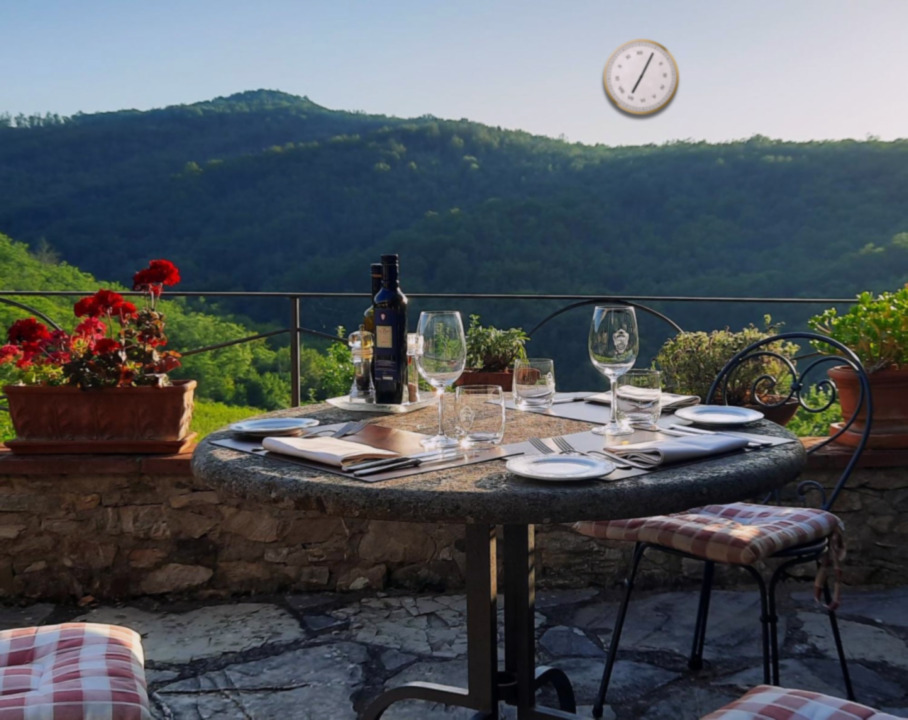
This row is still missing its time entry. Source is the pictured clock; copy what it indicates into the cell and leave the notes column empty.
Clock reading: 7:05
